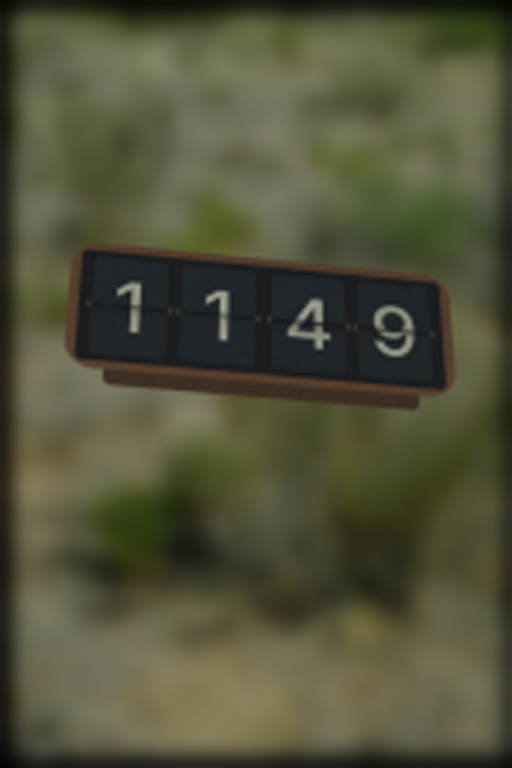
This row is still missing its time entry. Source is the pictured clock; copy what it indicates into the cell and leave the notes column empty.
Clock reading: 11:49
